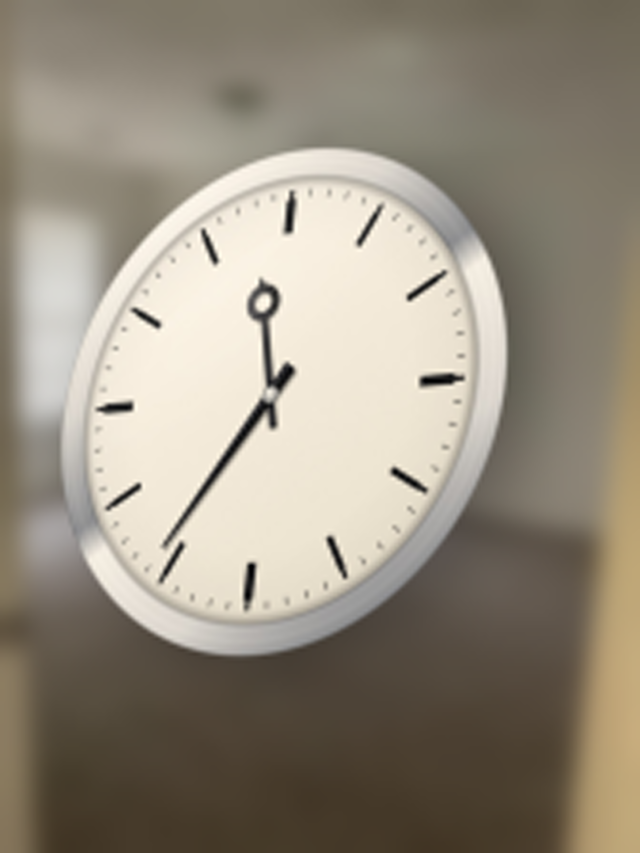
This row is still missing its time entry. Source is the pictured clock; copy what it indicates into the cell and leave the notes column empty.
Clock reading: 11:36
